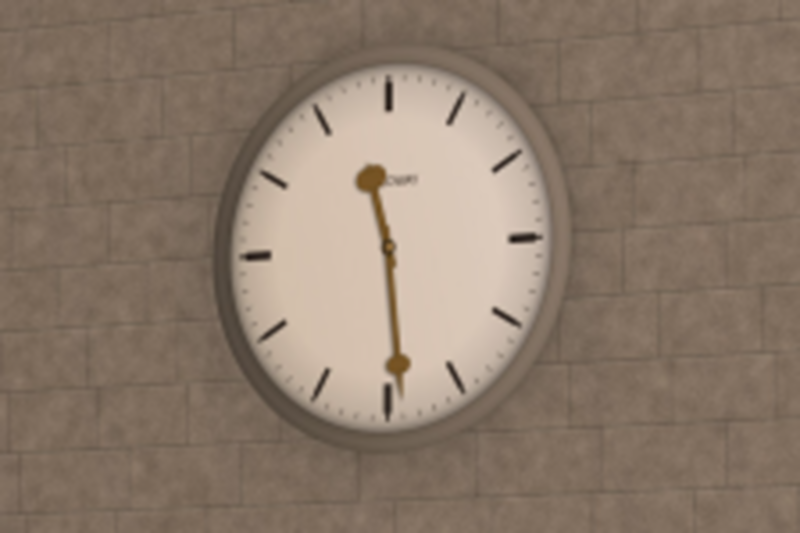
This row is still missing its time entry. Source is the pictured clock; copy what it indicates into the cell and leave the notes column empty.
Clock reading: 11:29
